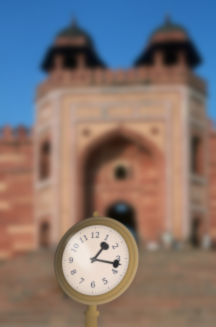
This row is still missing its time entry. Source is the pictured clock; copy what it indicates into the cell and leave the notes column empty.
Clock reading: 1:17
